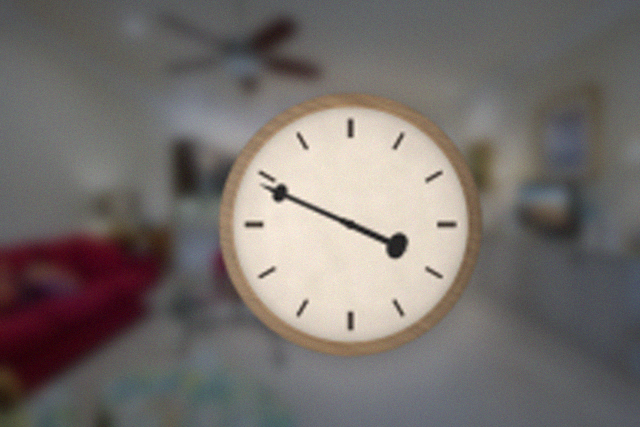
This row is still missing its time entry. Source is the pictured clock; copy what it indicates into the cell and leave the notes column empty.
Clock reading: 3:49
